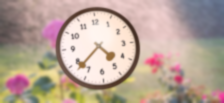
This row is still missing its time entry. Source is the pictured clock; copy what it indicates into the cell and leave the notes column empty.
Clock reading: 4:38
